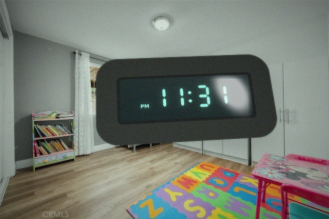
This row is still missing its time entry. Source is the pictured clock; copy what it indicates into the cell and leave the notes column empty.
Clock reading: 11:31
